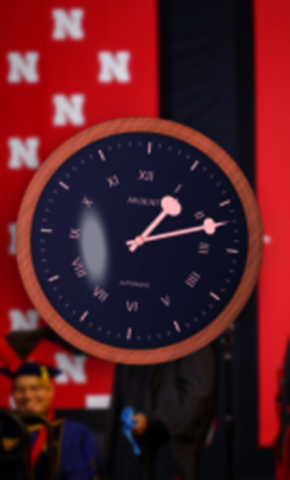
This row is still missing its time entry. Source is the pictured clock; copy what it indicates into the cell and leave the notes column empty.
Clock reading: 1:12
